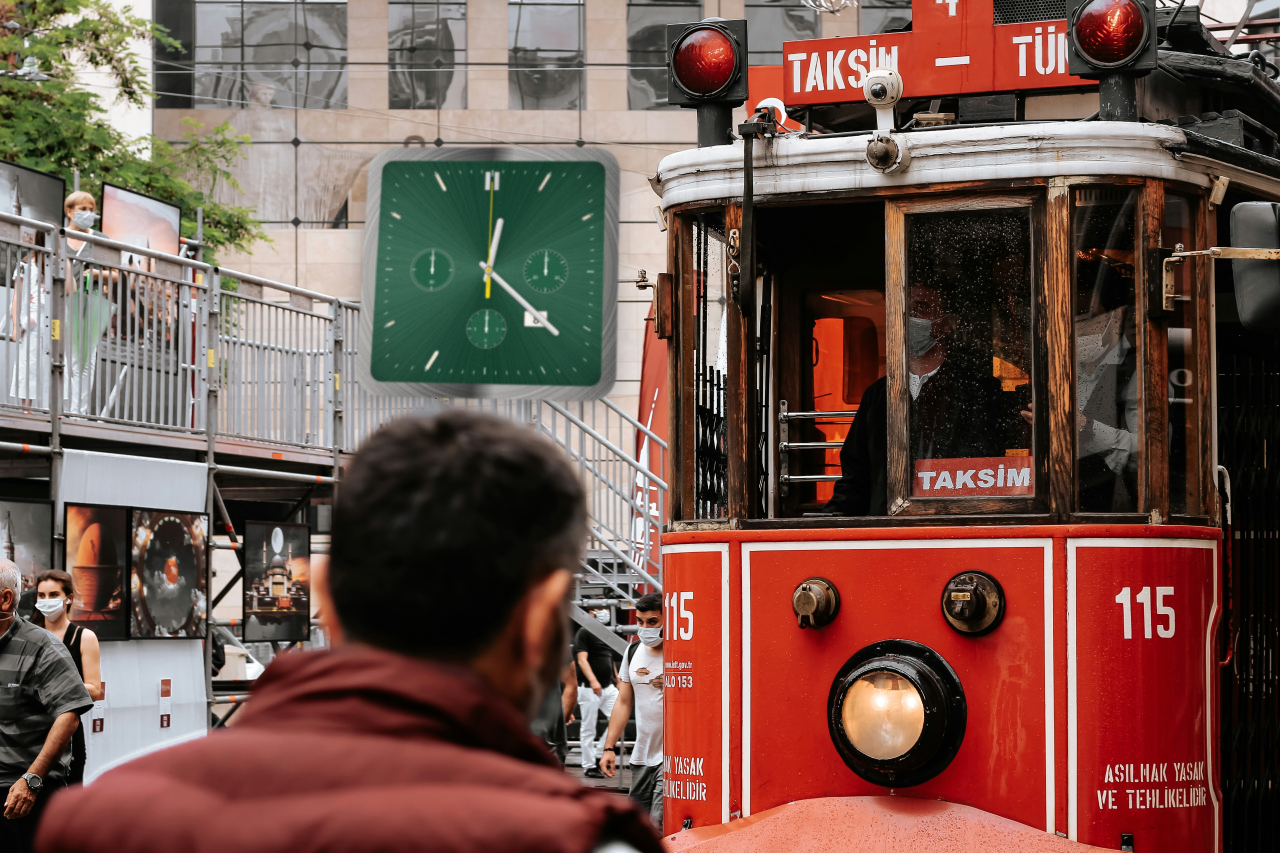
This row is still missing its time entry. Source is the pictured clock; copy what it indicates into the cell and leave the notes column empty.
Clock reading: 12:22
